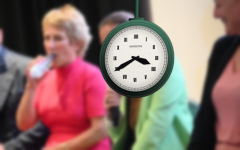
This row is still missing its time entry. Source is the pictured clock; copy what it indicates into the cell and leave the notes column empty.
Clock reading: 3:40
